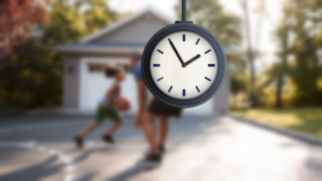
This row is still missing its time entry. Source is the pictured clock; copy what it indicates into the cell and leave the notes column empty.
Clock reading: 1:55
